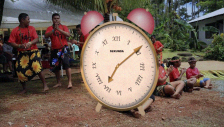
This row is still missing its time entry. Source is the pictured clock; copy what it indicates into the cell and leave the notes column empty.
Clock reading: 7:09
